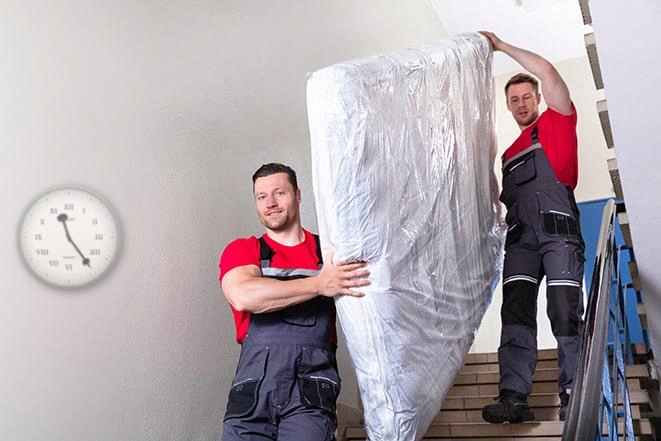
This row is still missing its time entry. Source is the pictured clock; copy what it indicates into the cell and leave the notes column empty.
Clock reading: 11:24
